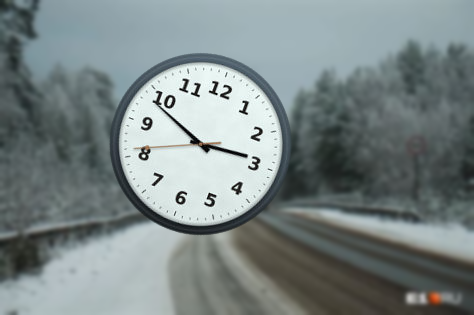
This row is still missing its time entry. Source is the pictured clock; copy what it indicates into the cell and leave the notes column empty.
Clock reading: 2:48:41
